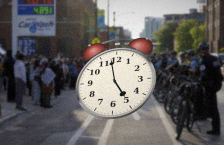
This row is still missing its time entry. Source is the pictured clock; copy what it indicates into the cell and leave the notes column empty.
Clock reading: 4:58
